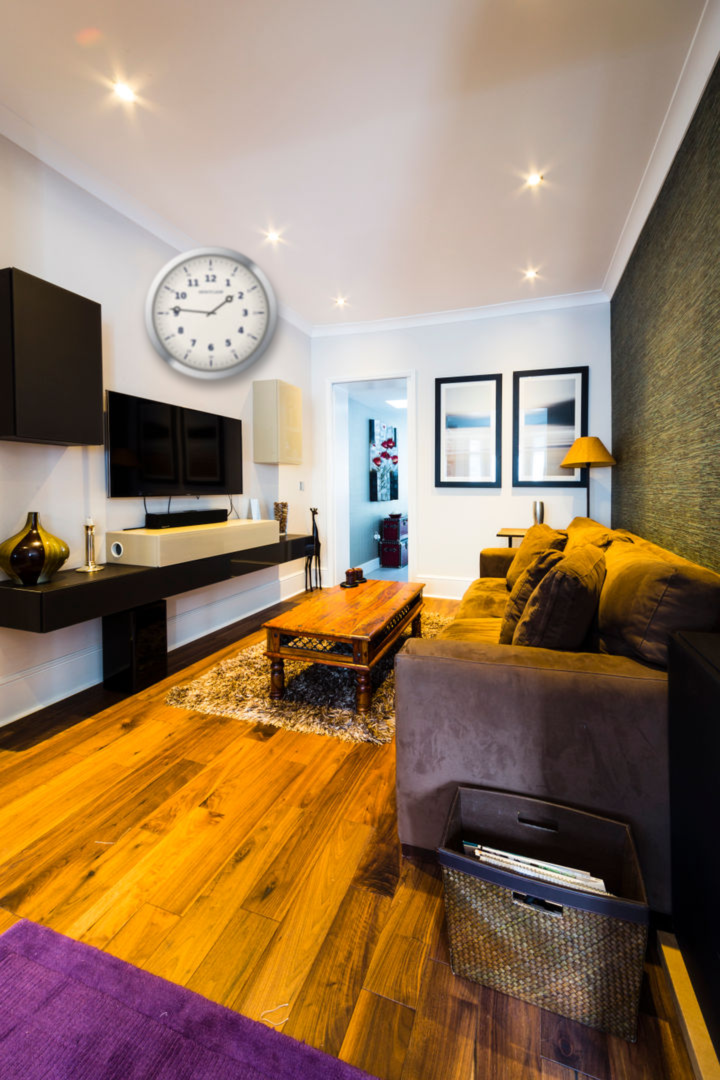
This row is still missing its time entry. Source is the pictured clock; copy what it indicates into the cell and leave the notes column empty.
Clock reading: 1:46
